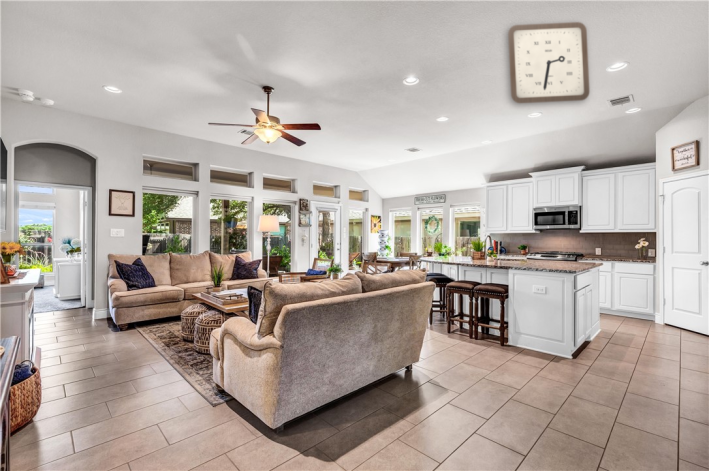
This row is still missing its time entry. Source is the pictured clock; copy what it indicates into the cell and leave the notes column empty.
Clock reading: 2:32
